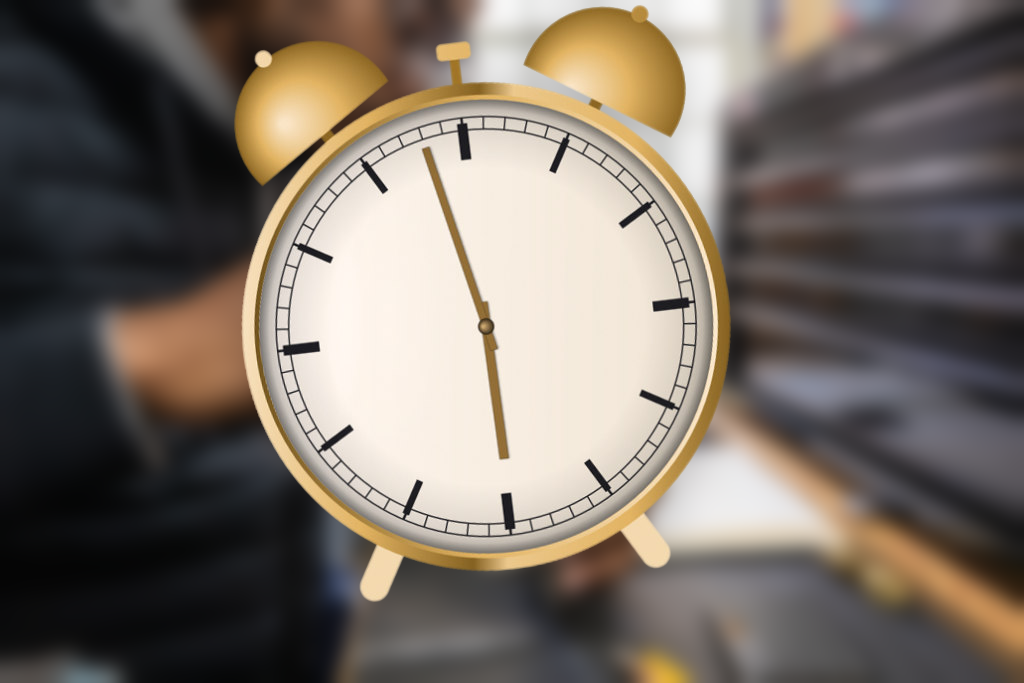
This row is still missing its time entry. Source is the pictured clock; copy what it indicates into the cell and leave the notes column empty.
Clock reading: 5:58
